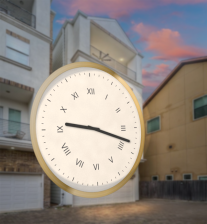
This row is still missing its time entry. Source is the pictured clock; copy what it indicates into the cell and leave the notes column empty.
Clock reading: 9:18
